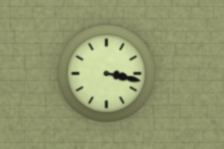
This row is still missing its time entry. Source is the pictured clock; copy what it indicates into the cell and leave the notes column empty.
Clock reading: 3:17
